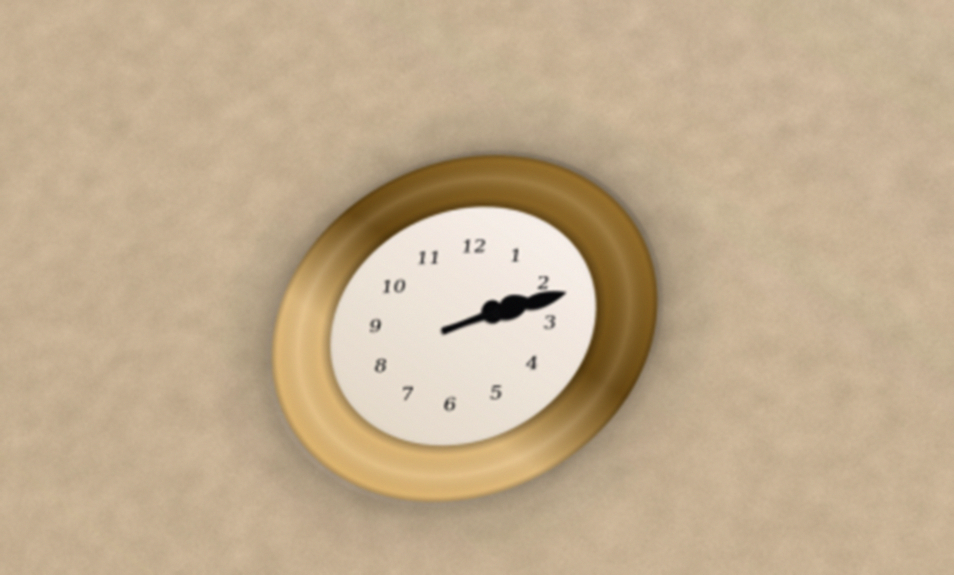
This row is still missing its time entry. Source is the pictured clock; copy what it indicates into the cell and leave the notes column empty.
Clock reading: 2:12
